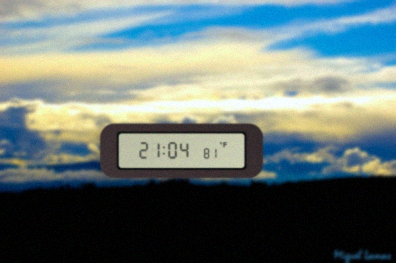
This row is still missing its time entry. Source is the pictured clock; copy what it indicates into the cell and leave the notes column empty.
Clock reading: 21:04
